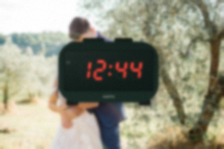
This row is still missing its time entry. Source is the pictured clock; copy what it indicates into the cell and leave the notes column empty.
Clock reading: 12:44
